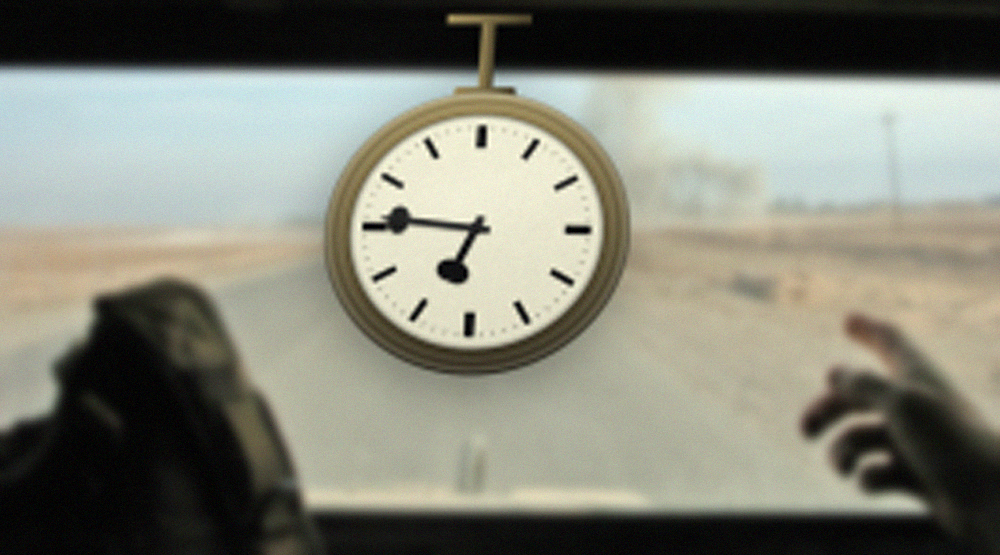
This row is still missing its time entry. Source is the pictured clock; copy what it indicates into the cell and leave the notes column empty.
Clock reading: 6:46
